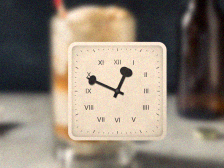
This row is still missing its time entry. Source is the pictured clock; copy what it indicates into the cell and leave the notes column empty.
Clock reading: 12:49
